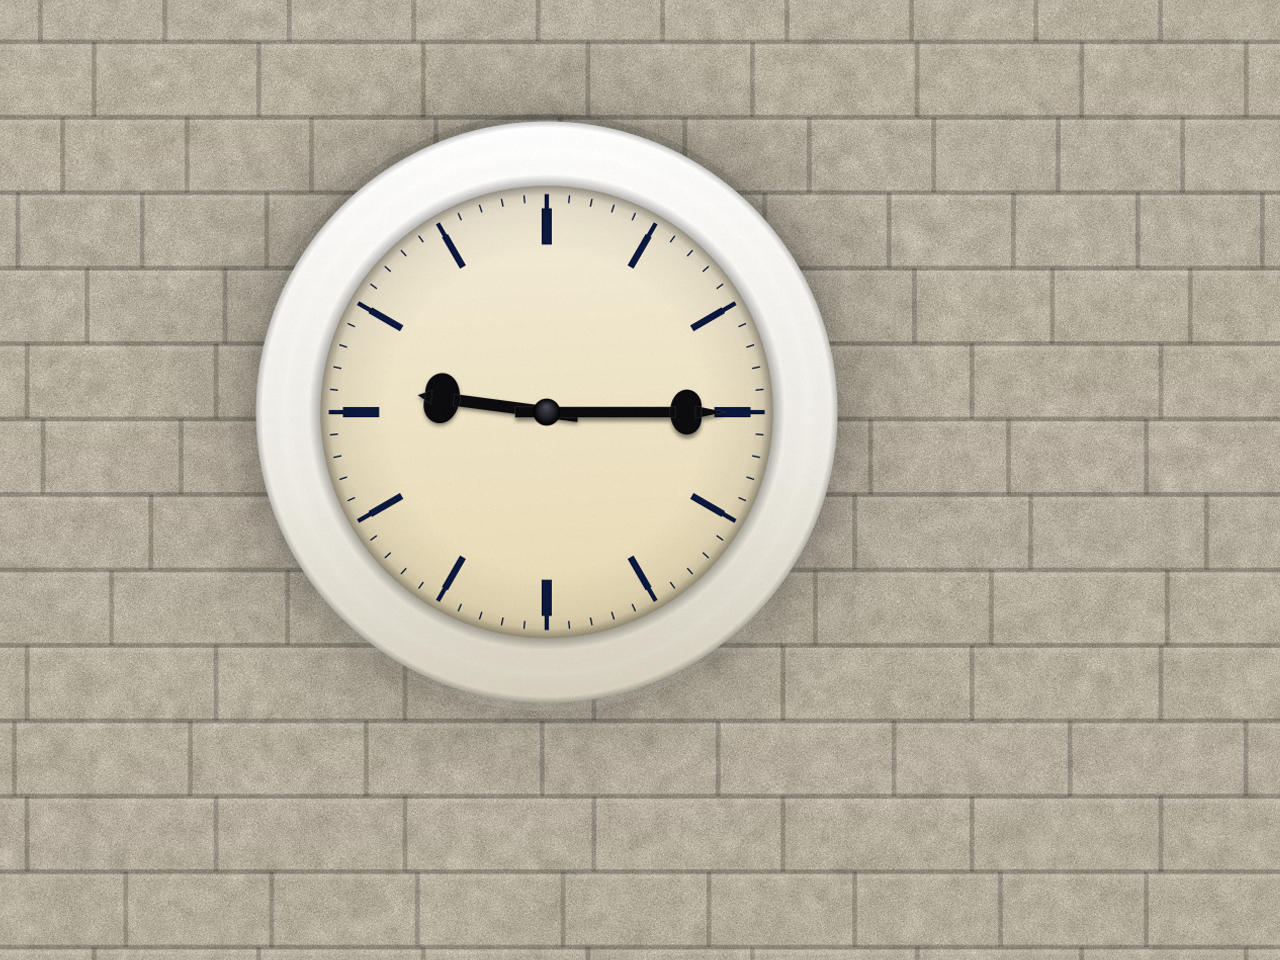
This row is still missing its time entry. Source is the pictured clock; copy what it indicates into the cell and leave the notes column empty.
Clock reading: 9:15
